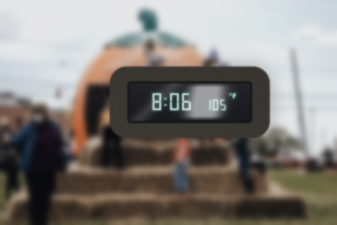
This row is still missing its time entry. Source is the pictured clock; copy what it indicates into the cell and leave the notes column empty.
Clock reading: 8:06
